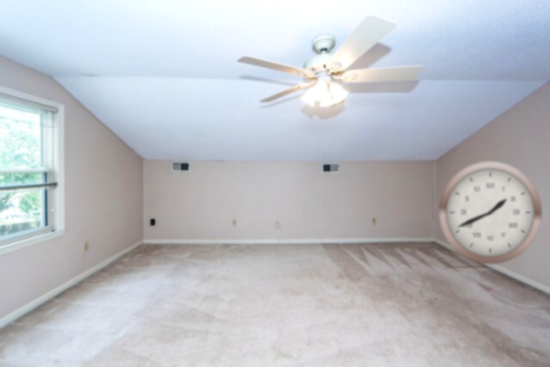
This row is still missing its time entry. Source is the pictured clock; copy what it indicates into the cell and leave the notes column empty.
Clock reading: 1:41
